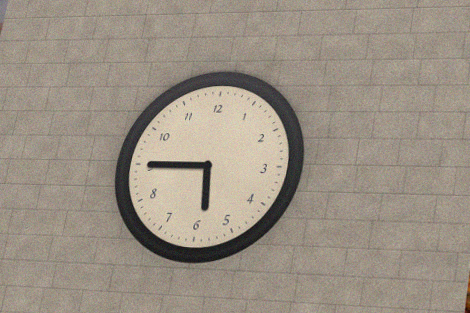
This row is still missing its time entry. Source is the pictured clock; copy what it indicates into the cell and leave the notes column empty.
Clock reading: 5:45
